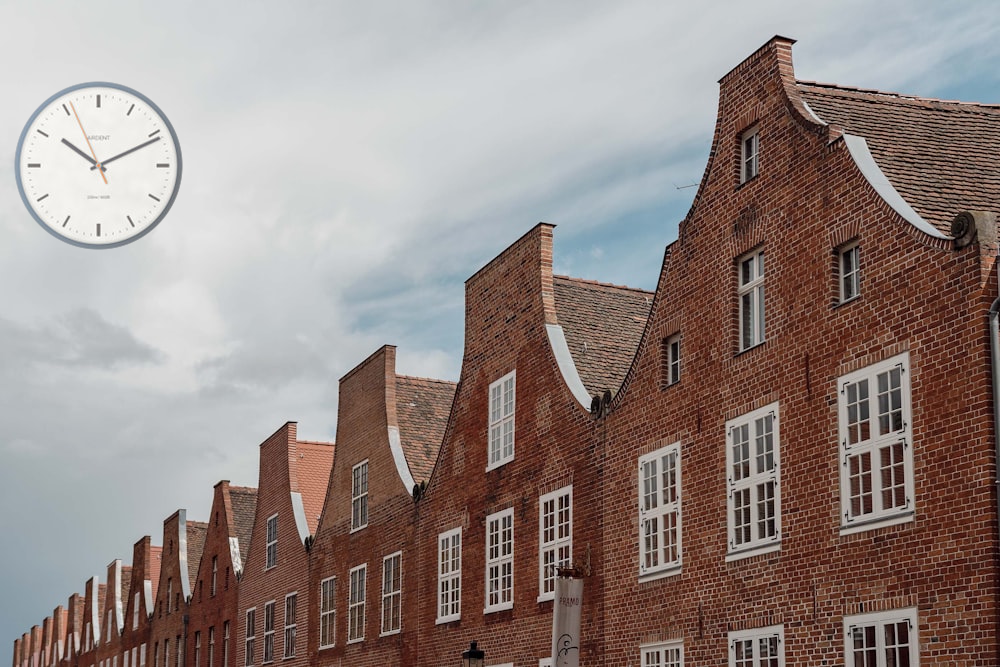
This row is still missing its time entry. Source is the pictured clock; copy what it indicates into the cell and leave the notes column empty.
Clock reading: 10:10:56
